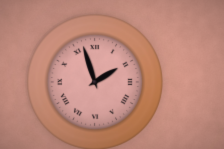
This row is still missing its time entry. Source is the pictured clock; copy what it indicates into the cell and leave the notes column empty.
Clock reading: 1:57
